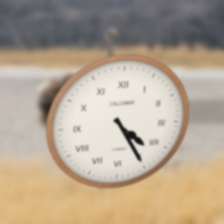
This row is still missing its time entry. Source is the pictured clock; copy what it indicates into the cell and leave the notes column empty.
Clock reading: 4:25
